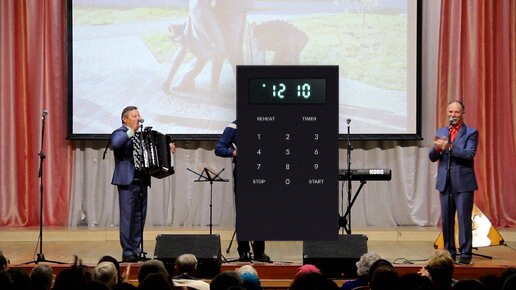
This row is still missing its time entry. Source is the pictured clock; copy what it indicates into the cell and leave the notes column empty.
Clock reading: 12:10
